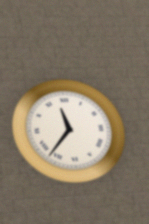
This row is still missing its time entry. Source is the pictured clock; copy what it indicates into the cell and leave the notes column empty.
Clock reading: 11:37
